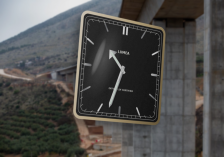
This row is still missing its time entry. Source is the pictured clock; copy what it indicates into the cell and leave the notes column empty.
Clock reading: 10:33
